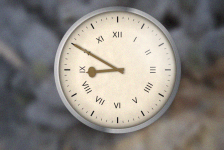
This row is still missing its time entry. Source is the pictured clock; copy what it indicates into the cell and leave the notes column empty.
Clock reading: 8:50
